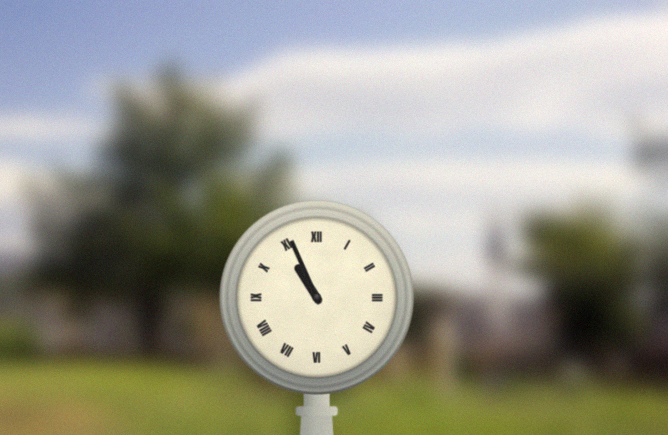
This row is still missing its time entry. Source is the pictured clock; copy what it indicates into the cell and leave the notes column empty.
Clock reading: 10:56
